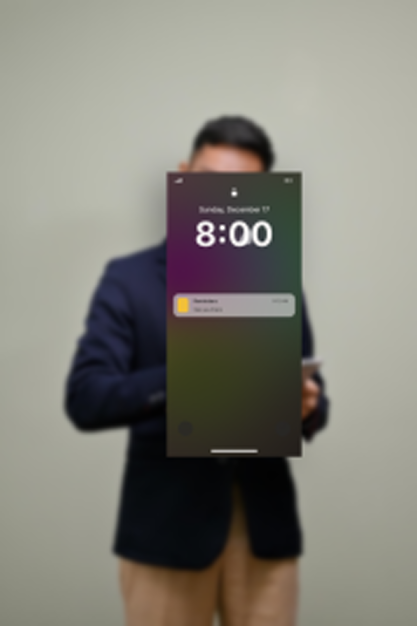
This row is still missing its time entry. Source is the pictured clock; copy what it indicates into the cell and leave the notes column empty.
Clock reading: 8:00
